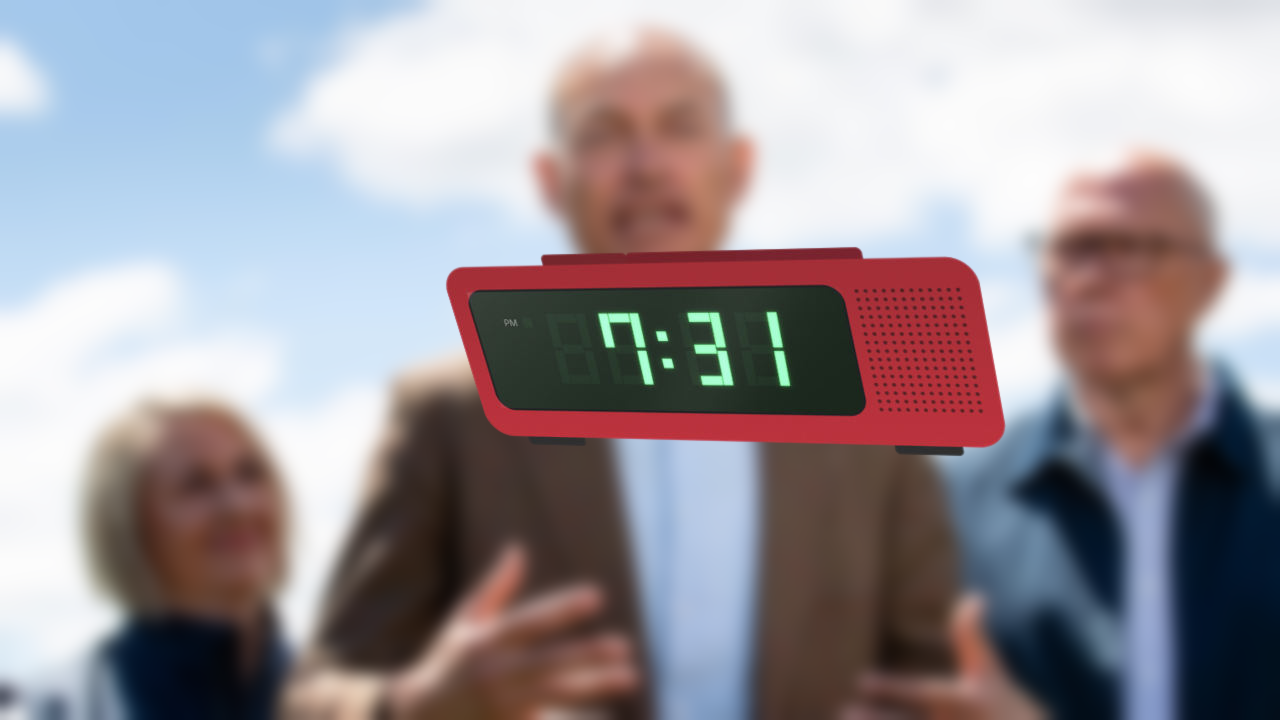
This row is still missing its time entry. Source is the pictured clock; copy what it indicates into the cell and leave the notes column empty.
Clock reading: 7:31
